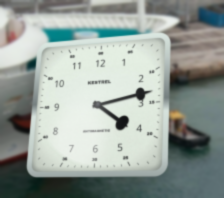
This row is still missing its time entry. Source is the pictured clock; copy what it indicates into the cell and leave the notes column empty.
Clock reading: 4:13
